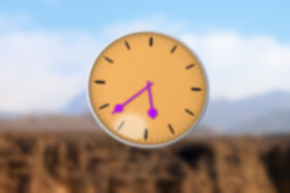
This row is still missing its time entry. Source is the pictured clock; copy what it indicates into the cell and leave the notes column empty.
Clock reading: 5:38
